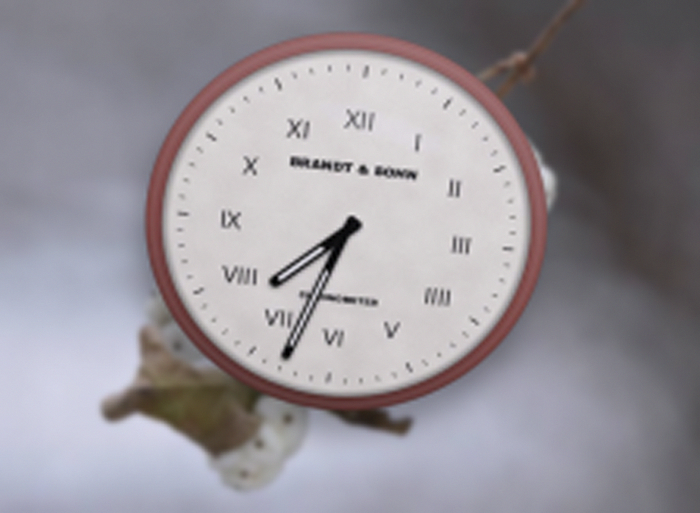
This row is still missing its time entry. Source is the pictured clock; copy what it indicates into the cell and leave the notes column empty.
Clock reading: 7:33
